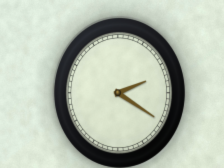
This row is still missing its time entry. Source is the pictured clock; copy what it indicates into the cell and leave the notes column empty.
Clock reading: 2:20
